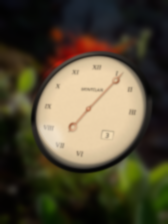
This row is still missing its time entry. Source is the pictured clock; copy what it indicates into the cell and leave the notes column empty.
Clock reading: 7:06
